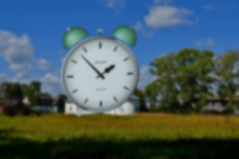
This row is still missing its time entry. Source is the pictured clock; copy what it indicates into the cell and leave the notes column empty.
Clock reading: 1:53
